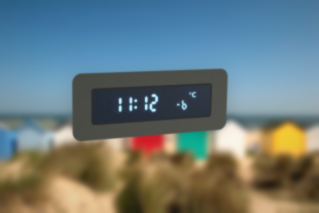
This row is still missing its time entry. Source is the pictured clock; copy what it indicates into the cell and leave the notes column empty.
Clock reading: 11:12
